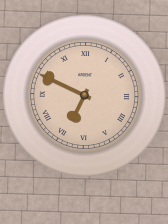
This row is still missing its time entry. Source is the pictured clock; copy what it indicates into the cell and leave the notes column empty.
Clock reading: 6:49
